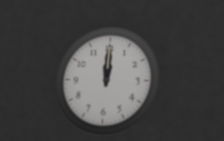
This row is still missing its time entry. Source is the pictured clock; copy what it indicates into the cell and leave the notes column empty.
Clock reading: 12:00
